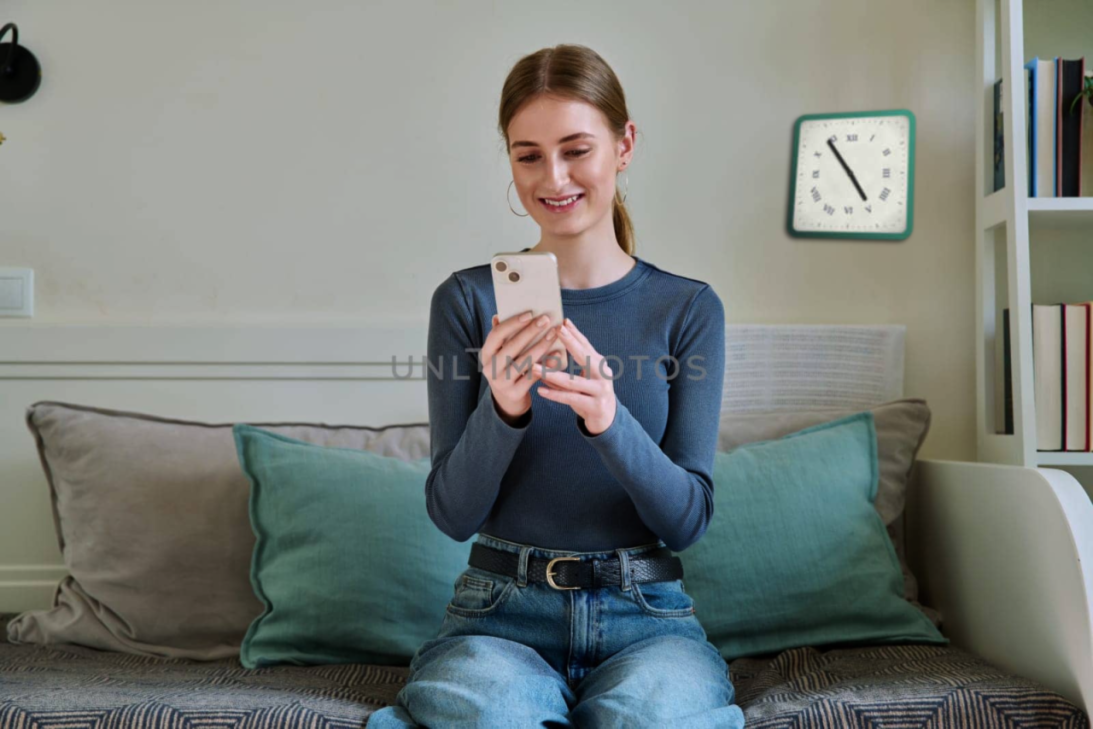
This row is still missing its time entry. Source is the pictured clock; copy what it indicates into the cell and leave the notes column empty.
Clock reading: 4:54
